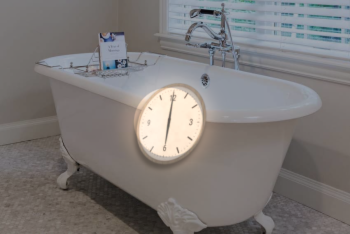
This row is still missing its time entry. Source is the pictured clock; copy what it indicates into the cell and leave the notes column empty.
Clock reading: 6:00
